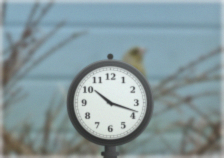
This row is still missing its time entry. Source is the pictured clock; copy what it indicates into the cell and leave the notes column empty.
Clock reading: 10:18
